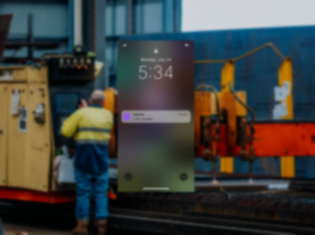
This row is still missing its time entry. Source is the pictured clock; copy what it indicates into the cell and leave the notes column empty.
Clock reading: 5:34
